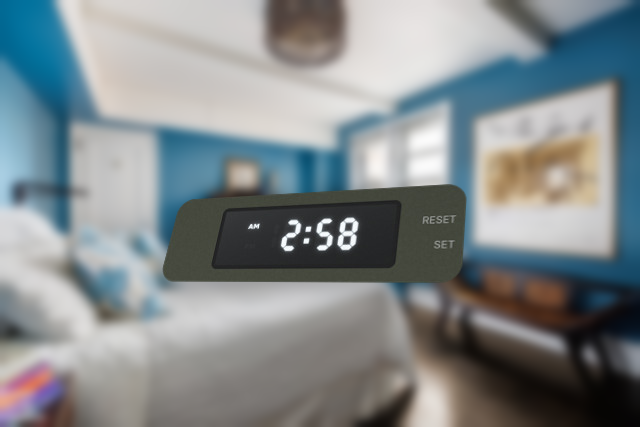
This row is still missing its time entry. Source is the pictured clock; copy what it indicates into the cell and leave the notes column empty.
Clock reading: 2:58
